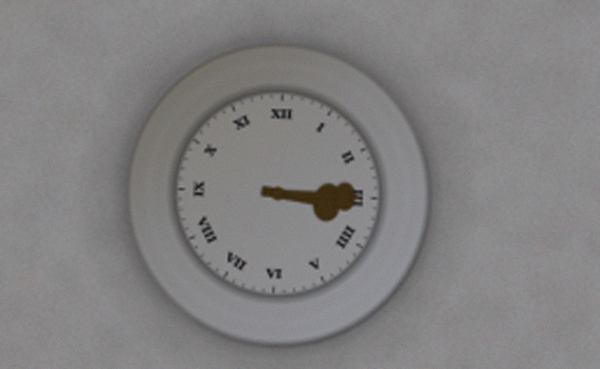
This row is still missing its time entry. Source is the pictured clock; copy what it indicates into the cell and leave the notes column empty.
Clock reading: 3:15
